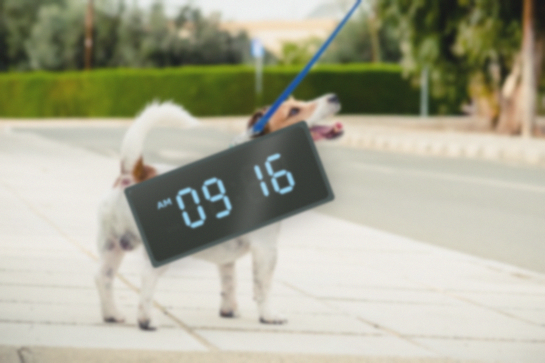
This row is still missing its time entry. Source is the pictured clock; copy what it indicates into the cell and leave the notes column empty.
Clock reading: 9:16
